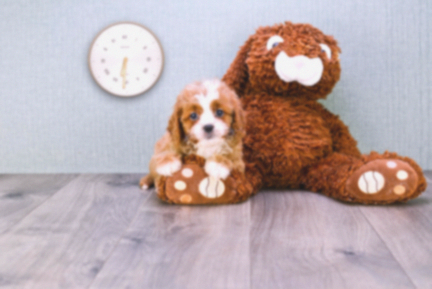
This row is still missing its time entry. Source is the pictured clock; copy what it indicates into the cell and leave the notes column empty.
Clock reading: 6:31
